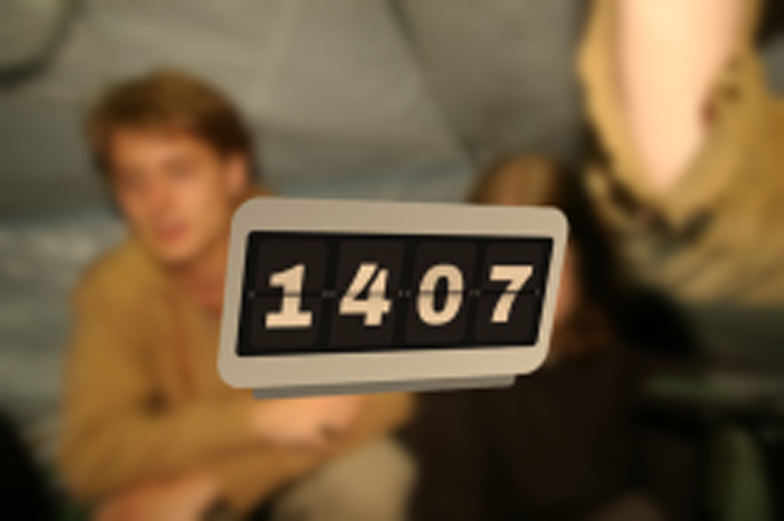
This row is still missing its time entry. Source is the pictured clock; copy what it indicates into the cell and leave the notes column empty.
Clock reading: 14:07
